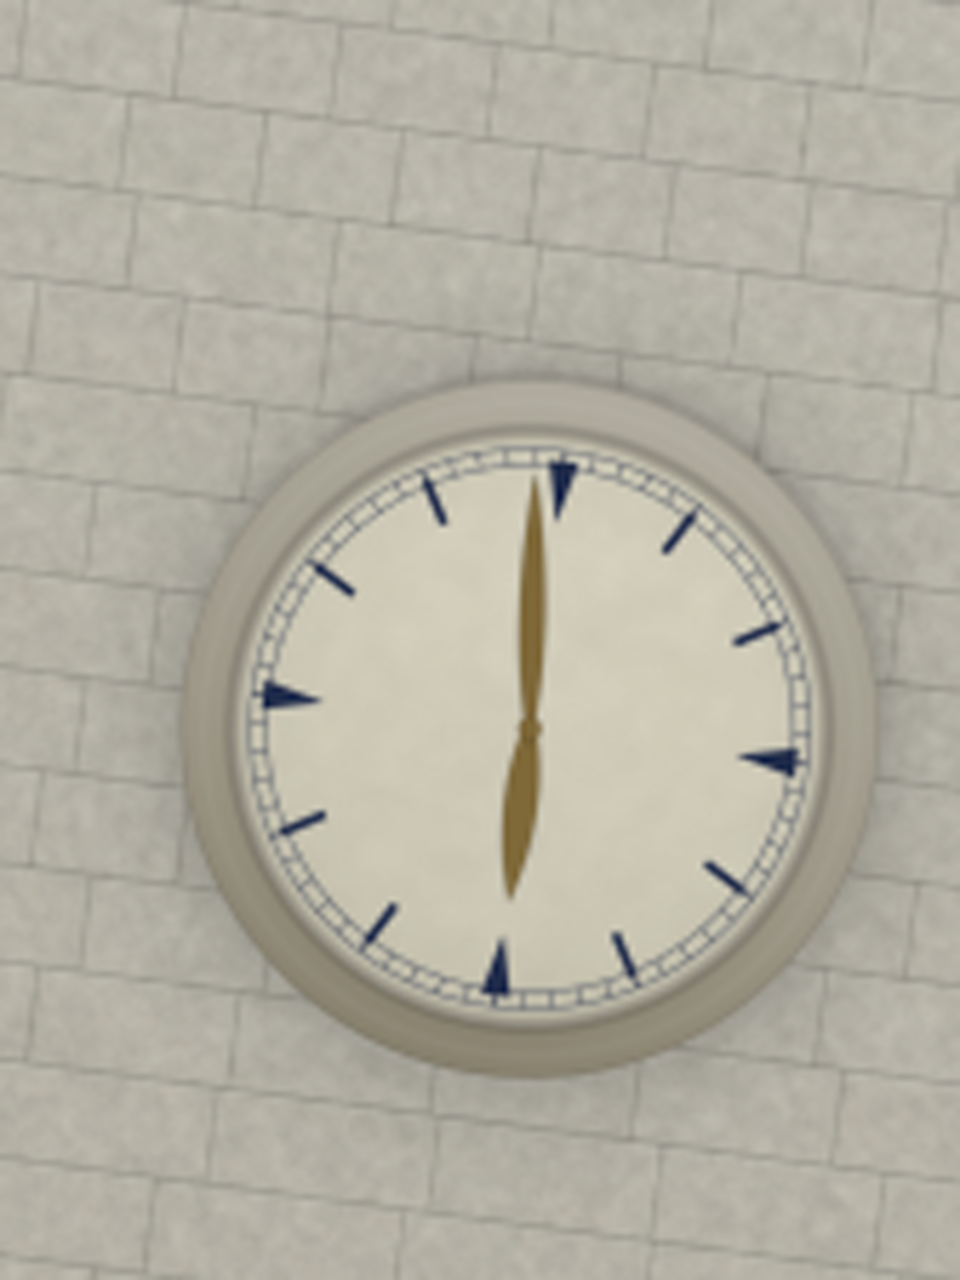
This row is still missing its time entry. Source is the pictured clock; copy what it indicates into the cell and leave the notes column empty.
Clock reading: 5:59
